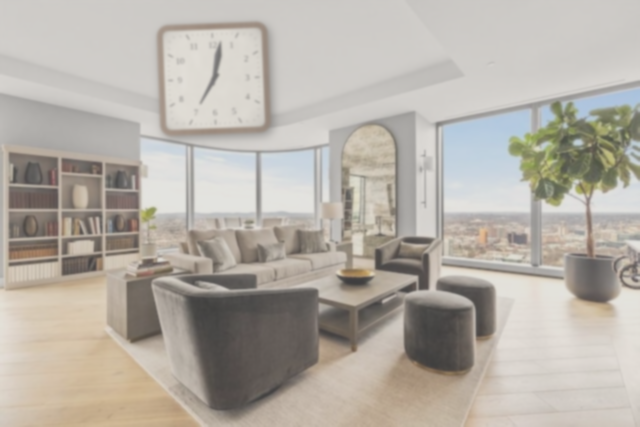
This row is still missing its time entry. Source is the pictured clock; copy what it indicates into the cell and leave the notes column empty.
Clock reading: 7:02
